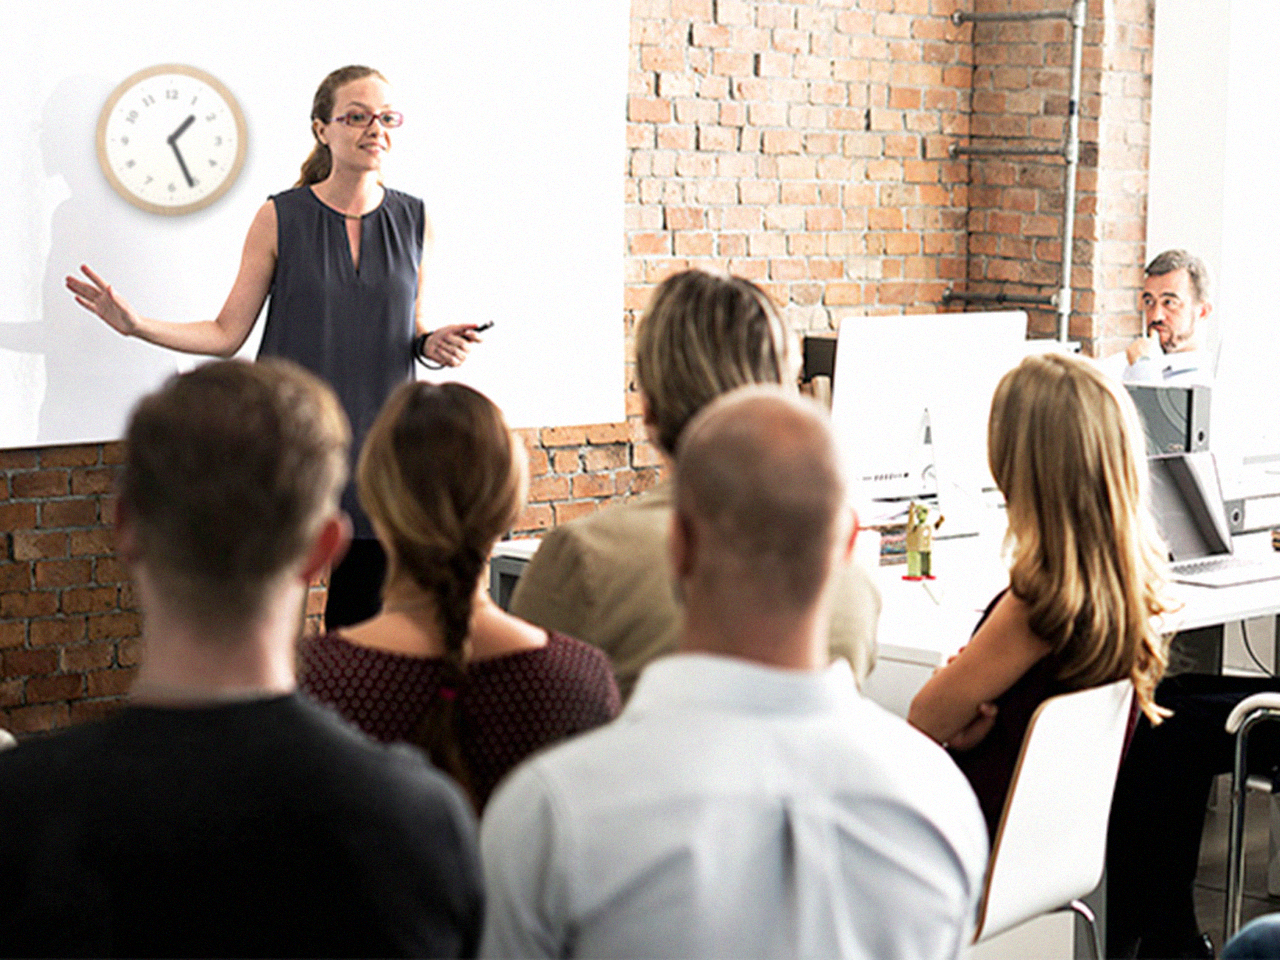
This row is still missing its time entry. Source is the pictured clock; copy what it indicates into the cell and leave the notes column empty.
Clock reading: 1:26
